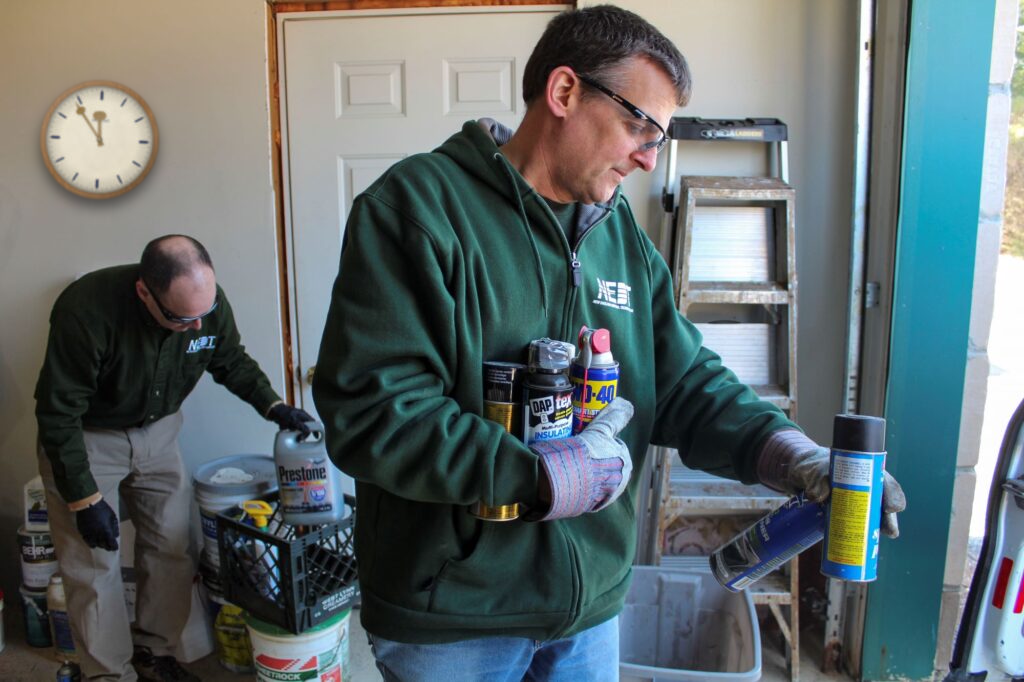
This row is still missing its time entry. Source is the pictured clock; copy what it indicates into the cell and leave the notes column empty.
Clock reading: 11:54
